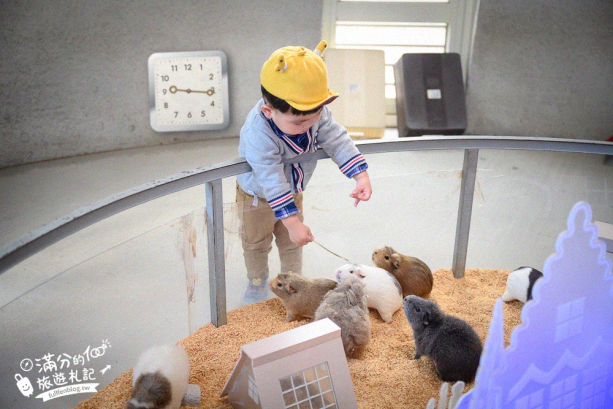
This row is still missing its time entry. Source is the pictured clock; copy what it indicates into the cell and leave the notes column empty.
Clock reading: 9:16
